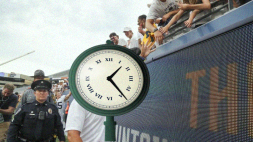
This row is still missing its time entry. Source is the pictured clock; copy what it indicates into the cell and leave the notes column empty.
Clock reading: 1:24
